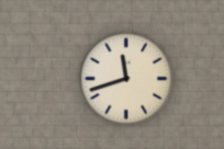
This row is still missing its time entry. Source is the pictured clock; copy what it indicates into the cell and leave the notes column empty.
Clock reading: 11:42
